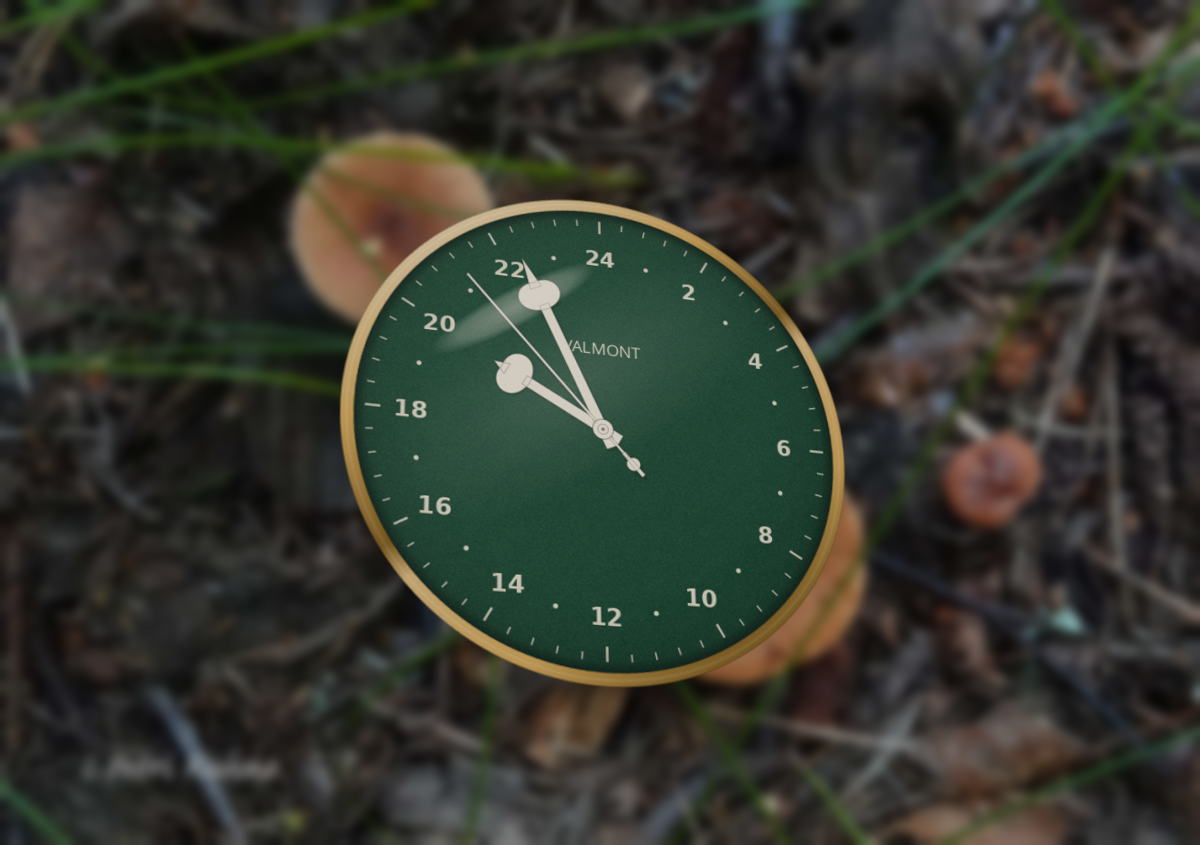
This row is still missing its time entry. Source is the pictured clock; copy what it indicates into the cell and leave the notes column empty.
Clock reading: 19:55:53
